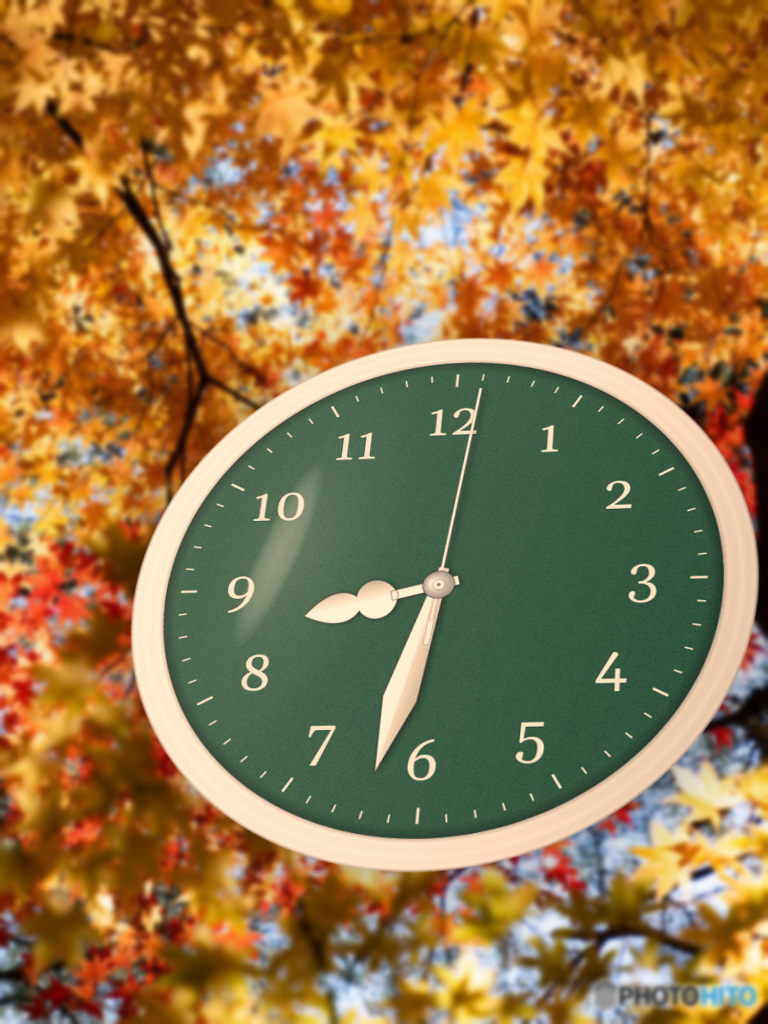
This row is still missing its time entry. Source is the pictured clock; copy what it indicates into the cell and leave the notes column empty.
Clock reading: 8:32:01
